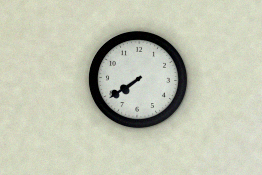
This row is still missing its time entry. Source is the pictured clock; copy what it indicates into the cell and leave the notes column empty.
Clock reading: 7:39
